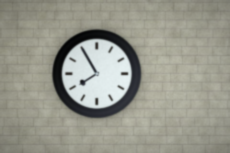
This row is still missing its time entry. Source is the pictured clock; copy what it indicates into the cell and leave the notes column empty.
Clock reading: 7:55
